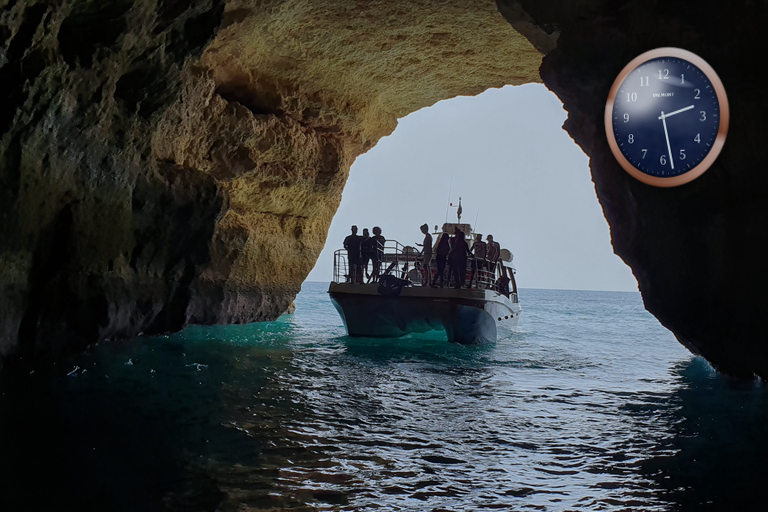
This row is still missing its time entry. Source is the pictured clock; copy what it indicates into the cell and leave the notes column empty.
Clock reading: 2:28
